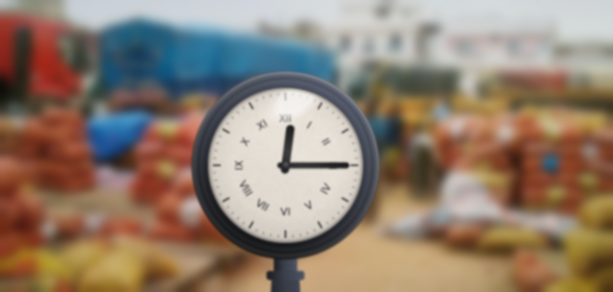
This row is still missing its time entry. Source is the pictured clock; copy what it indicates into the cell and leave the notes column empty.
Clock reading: 12:15
